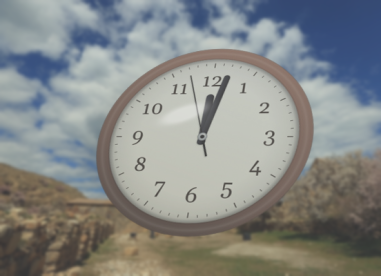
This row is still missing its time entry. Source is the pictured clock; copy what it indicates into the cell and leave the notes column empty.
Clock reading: 12:01:57
